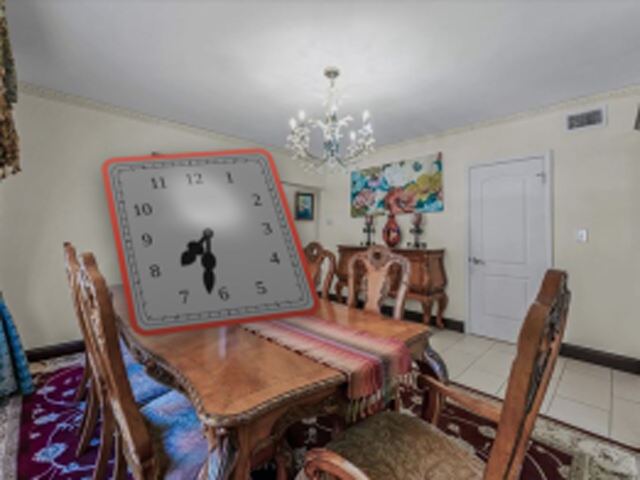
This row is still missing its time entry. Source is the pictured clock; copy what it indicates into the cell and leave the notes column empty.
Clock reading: 7:32
